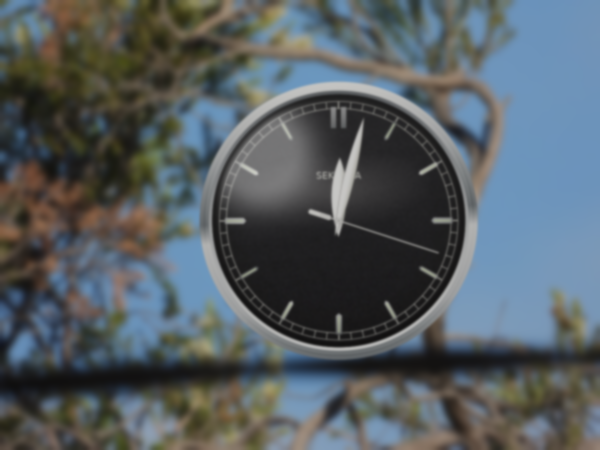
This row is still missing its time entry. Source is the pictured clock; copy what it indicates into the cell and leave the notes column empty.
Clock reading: 12:02:18
